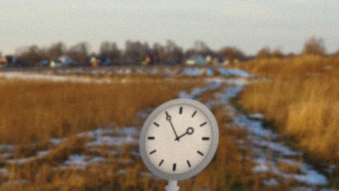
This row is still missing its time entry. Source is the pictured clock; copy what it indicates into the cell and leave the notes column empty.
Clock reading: 1:55
